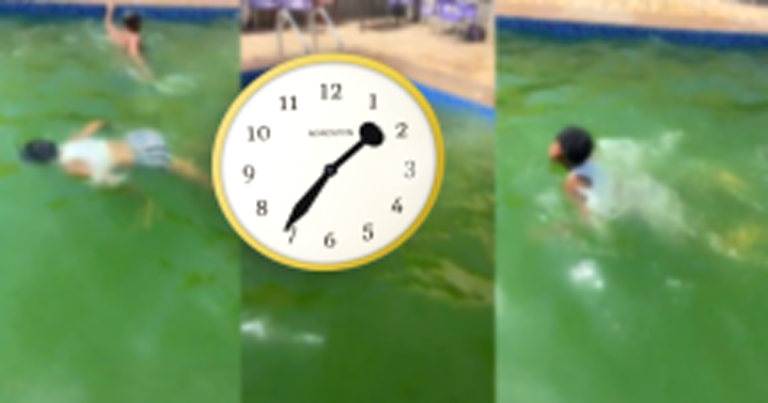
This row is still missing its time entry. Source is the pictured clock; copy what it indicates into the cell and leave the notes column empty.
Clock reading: 1:36
